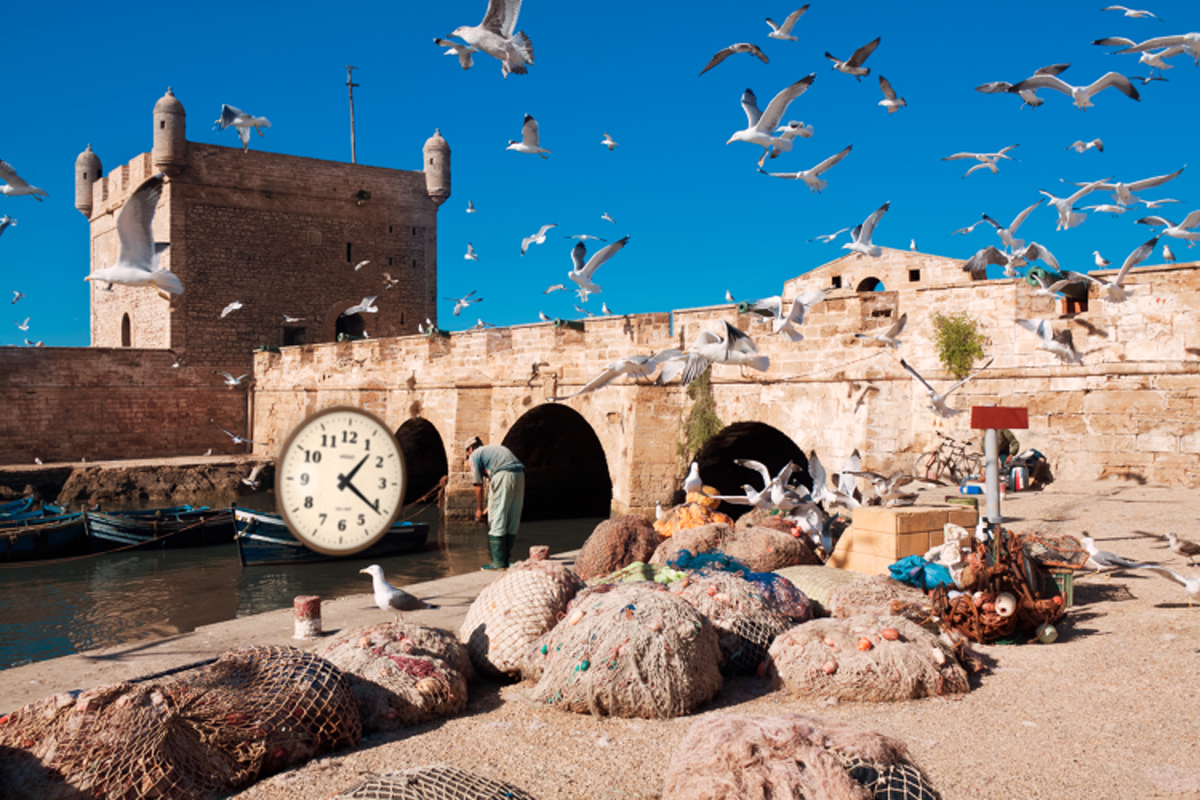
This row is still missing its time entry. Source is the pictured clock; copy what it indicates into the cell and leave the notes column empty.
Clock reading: 1:21
